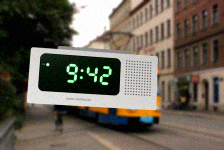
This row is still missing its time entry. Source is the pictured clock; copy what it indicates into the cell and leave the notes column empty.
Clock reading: 9:42
